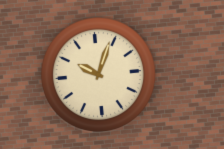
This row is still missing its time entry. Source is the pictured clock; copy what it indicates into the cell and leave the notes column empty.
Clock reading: 10:04
